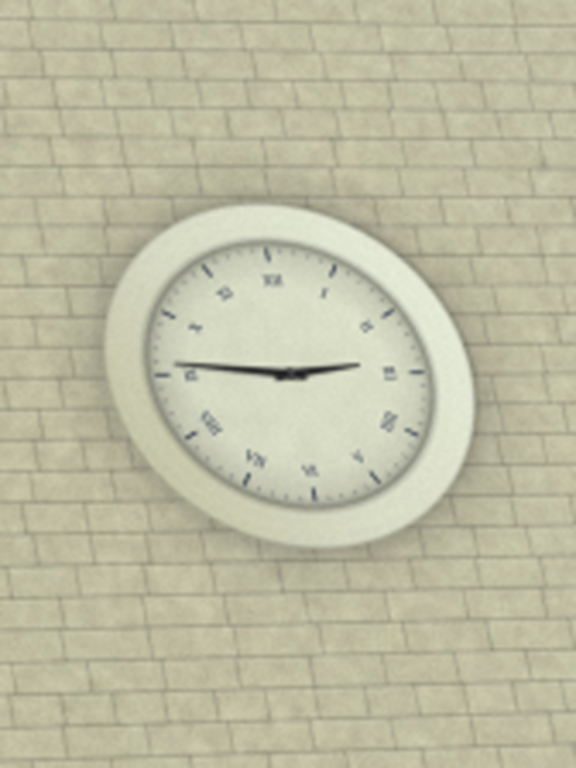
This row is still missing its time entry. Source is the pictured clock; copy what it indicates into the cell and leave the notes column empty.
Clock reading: 2:46
